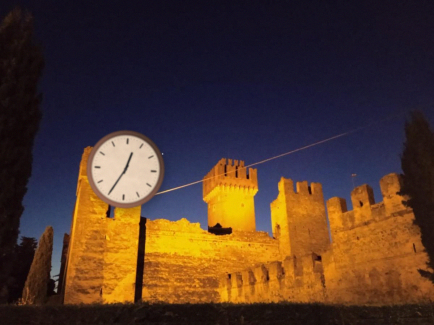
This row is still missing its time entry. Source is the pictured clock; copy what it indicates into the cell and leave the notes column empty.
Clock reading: 12:35
